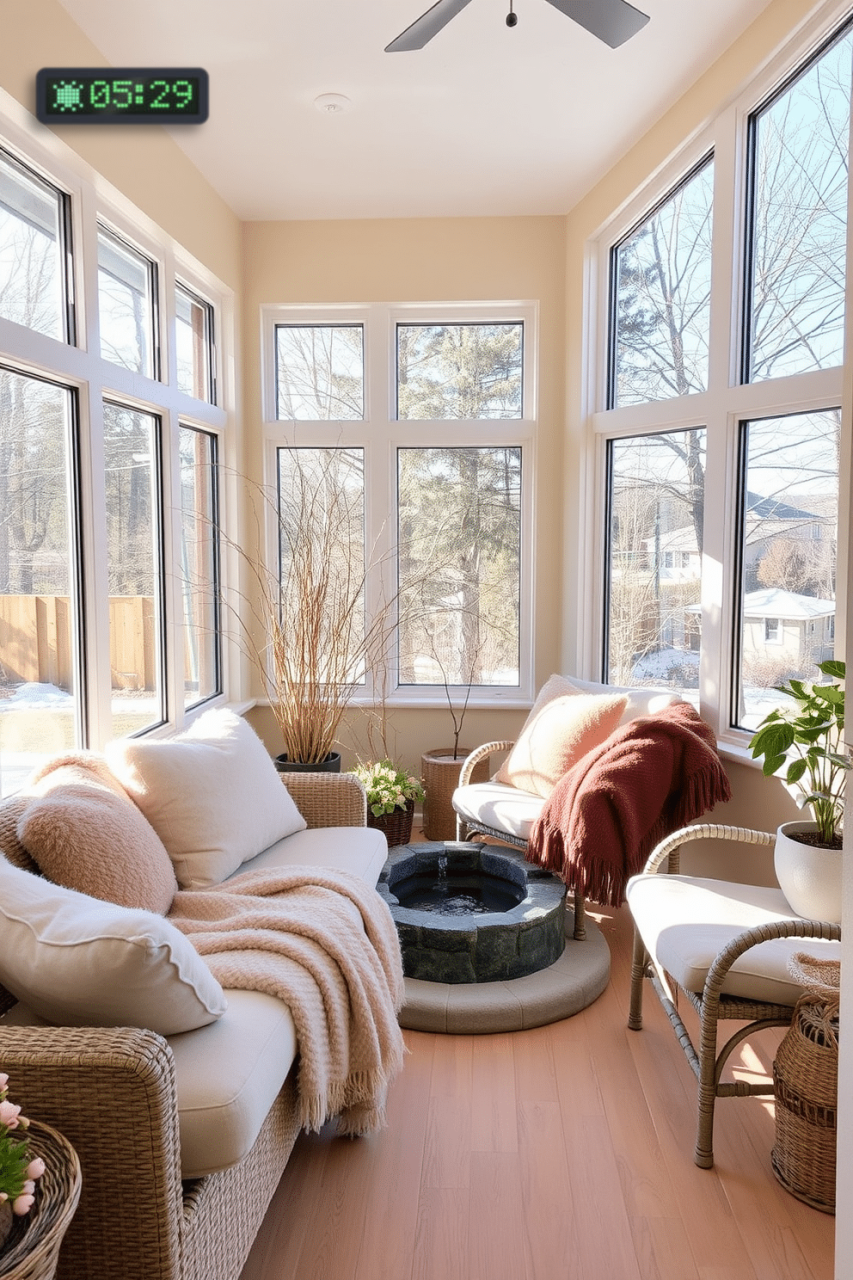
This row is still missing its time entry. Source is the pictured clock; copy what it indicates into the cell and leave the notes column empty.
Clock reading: 5:29
